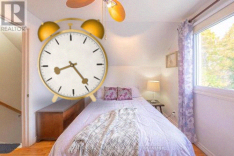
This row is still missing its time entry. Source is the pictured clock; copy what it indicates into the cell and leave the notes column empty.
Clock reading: 8:24
